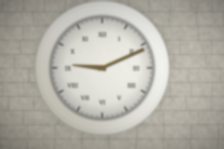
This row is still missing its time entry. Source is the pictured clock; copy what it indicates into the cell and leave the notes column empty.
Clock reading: 9:11
